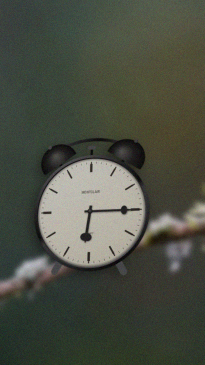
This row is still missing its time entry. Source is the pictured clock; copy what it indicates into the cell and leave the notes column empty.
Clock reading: 6:15
